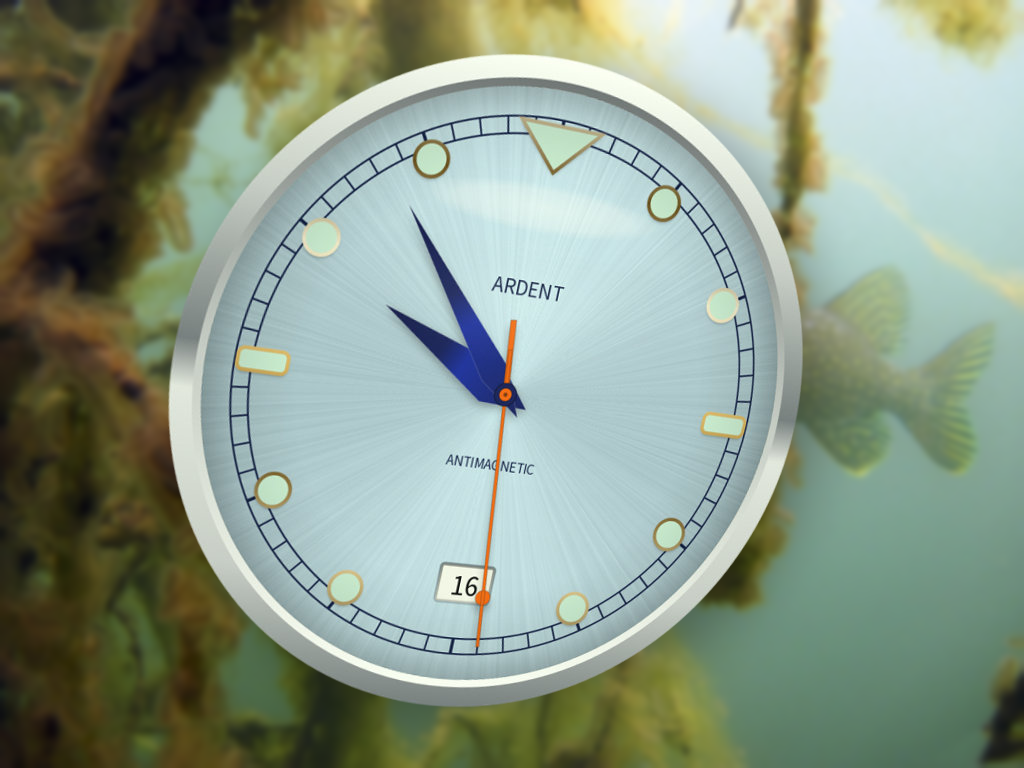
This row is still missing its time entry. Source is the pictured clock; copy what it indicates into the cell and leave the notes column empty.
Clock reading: 9:53:29
